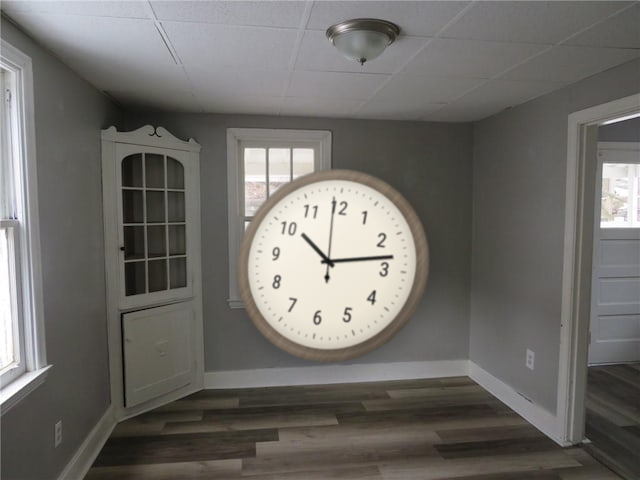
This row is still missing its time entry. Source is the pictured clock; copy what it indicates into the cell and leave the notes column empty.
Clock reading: 10:12:59
